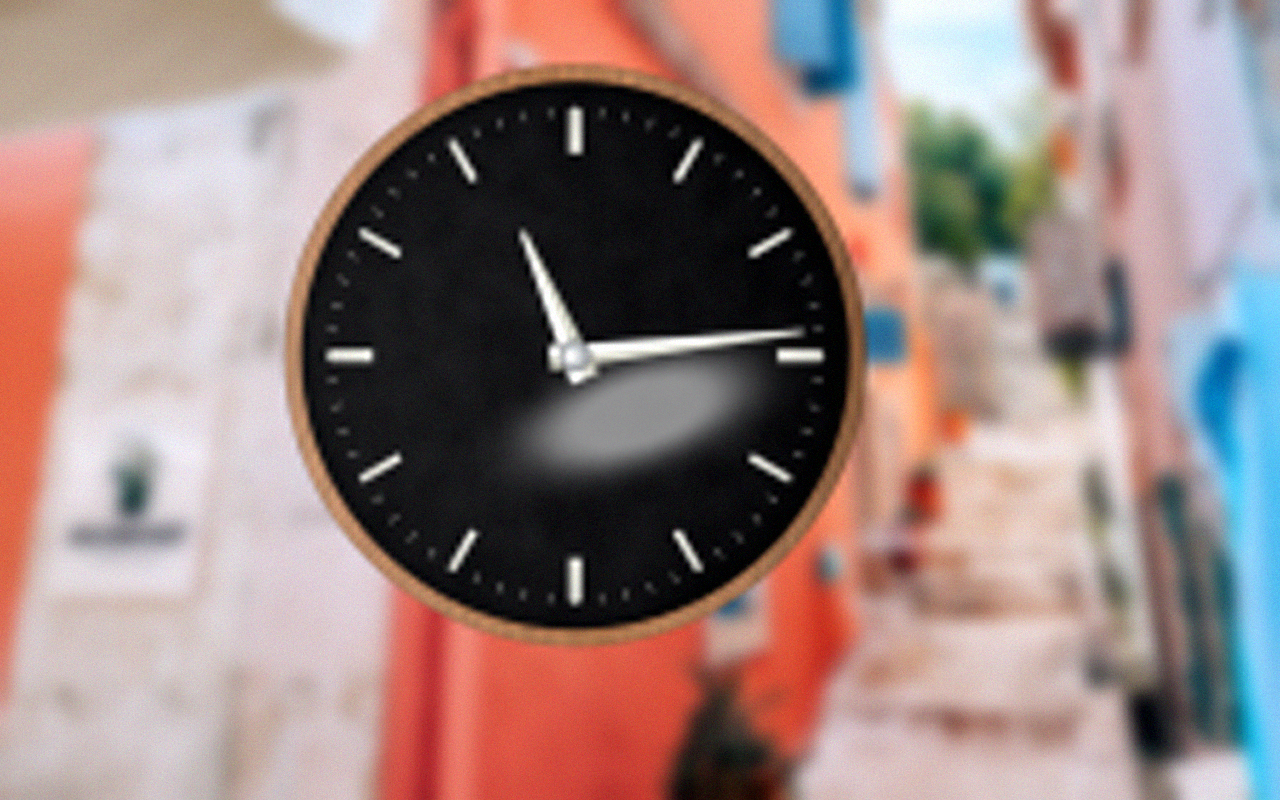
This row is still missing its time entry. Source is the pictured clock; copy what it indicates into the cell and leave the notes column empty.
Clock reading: 11:14
